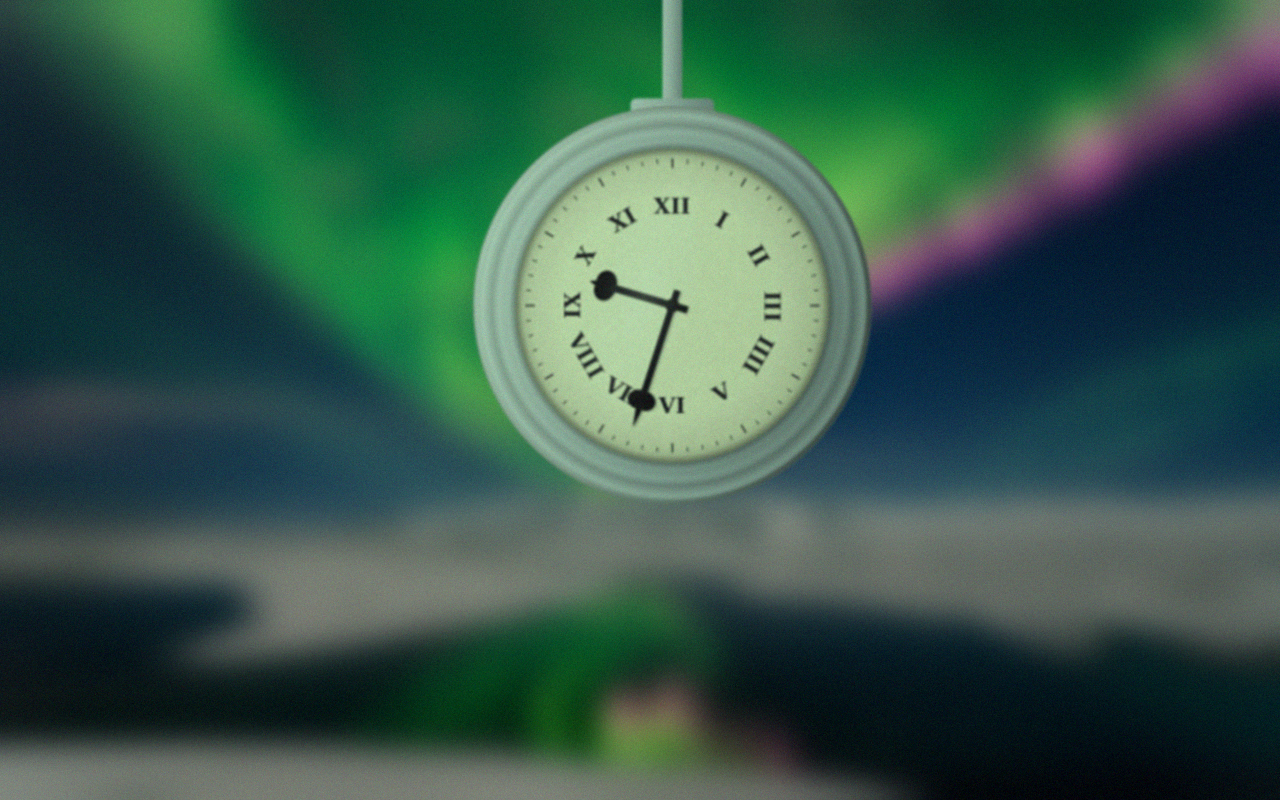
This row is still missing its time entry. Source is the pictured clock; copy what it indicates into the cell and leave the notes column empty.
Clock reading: 9:33
